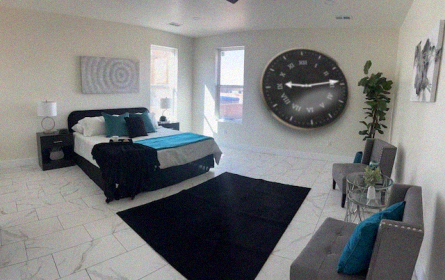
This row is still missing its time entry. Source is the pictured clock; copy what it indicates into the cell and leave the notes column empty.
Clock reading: 9:14
